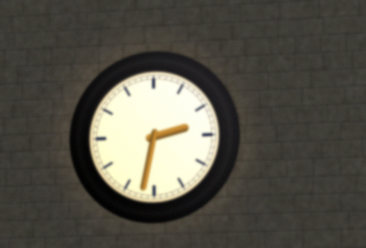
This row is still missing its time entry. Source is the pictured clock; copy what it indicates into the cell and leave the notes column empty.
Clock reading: 2:32
